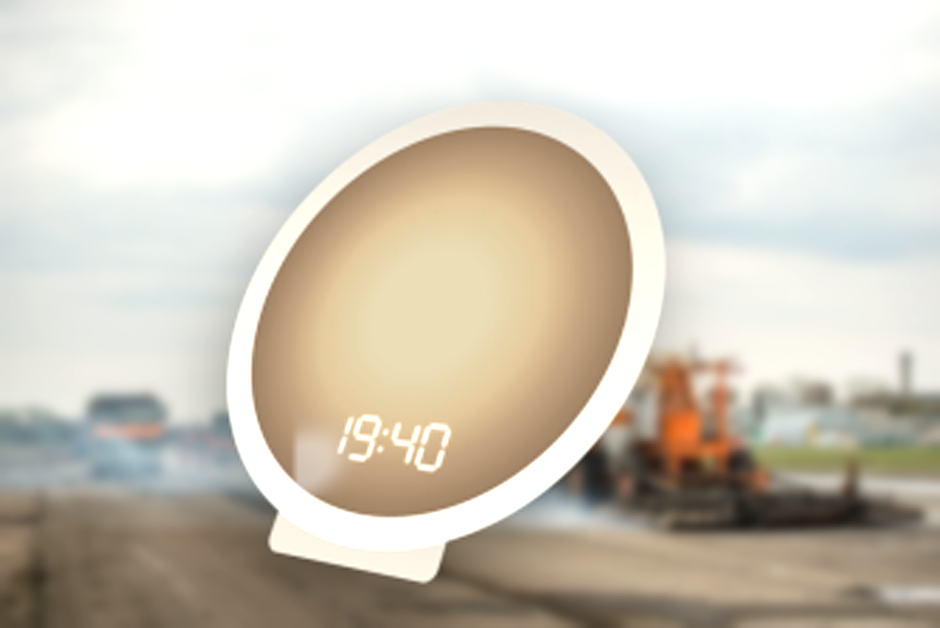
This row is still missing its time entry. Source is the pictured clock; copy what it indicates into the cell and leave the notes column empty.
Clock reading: 19:40
